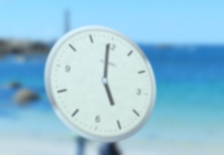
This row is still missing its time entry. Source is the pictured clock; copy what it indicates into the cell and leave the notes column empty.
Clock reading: 4:59
